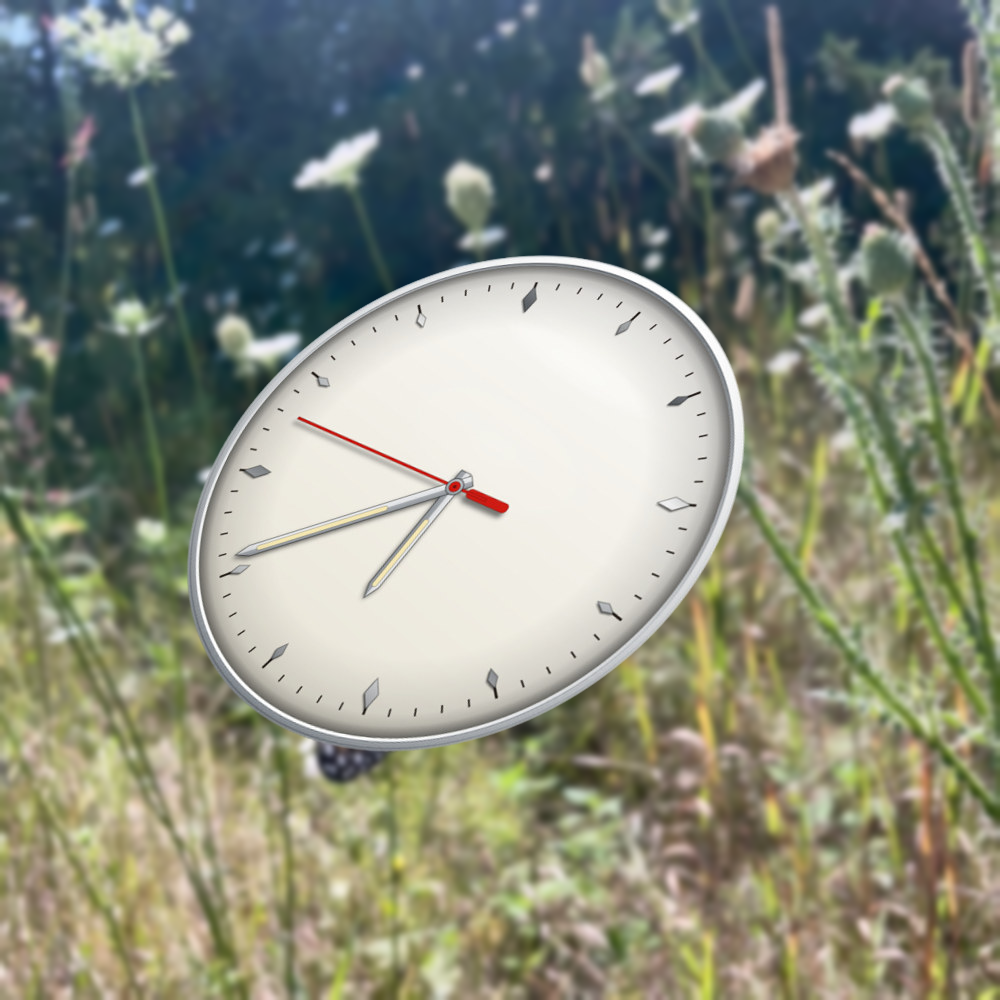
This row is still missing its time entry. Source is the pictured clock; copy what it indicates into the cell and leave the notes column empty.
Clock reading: 6:40:48
